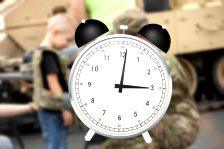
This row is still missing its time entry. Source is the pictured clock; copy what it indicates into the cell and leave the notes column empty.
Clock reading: 3:01
